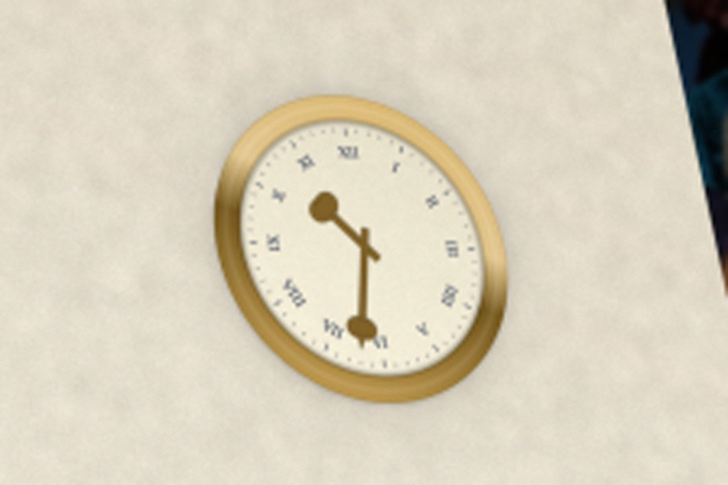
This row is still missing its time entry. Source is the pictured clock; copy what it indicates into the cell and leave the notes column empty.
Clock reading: 10:32
